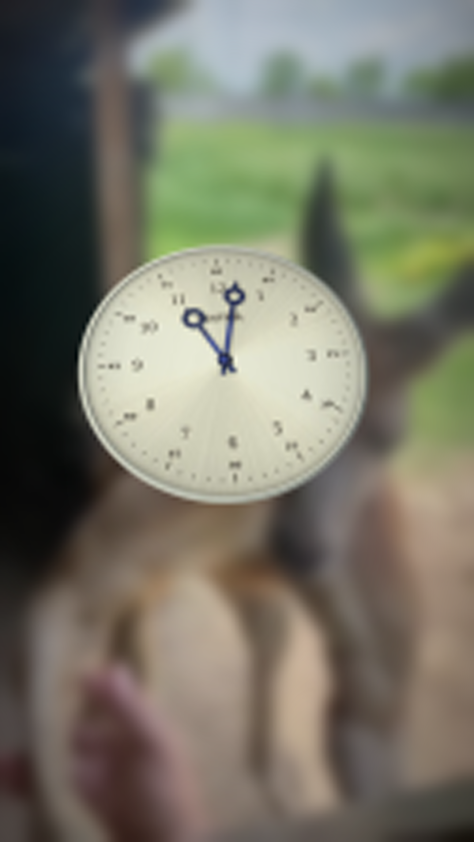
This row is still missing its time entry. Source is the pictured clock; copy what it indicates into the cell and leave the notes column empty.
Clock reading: 11:02
